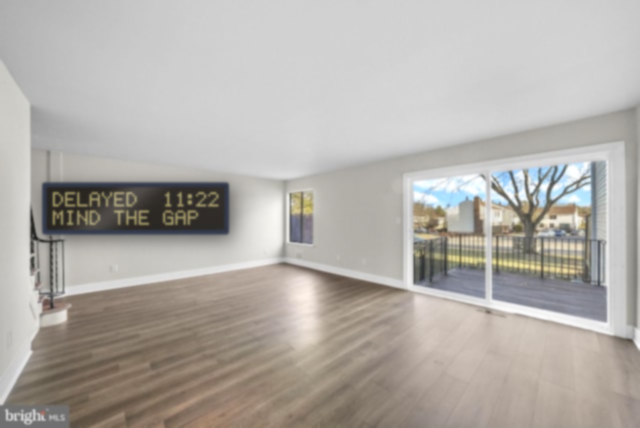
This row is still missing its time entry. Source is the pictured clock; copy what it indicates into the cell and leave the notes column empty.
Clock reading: 11:22
